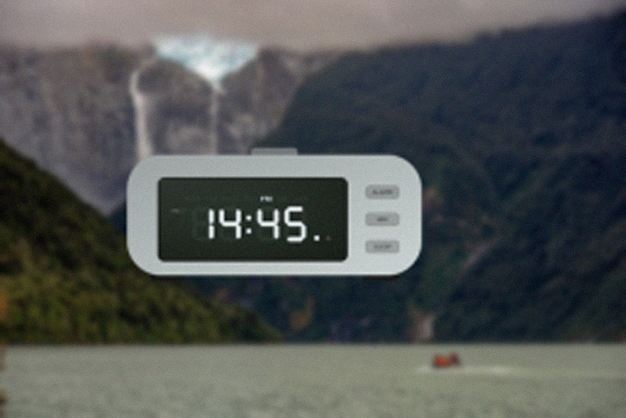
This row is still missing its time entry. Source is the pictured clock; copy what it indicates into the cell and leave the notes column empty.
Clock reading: 14:45
